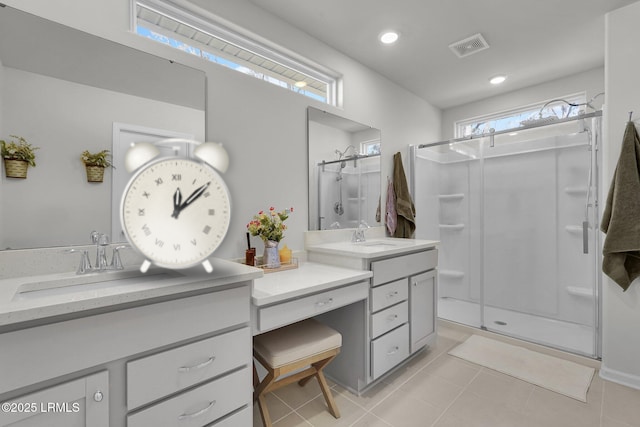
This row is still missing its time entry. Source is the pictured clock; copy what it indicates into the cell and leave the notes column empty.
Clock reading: 12:08
